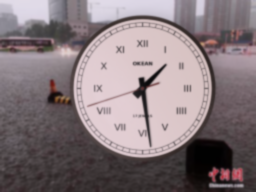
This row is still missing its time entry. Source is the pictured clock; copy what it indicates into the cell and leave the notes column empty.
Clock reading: 1:28:42
